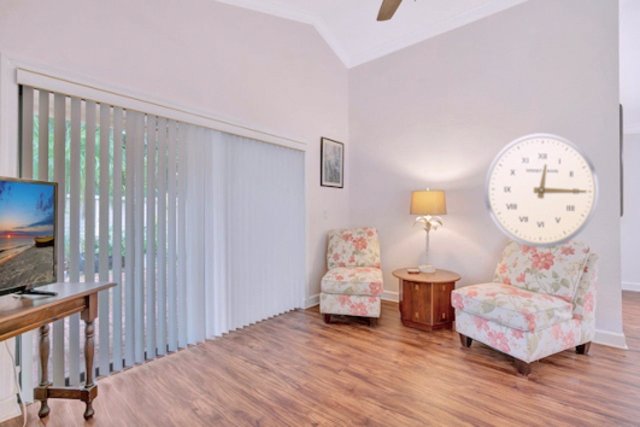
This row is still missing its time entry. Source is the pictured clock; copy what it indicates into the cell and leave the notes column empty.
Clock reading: 12:15
